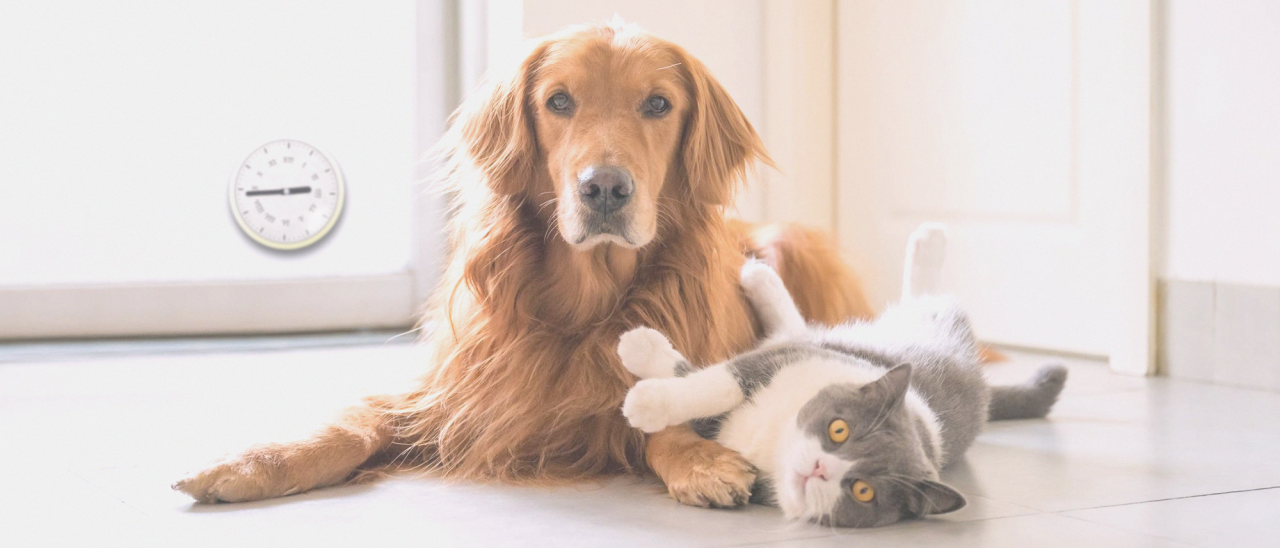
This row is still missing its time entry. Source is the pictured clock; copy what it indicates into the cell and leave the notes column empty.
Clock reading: 2:44
